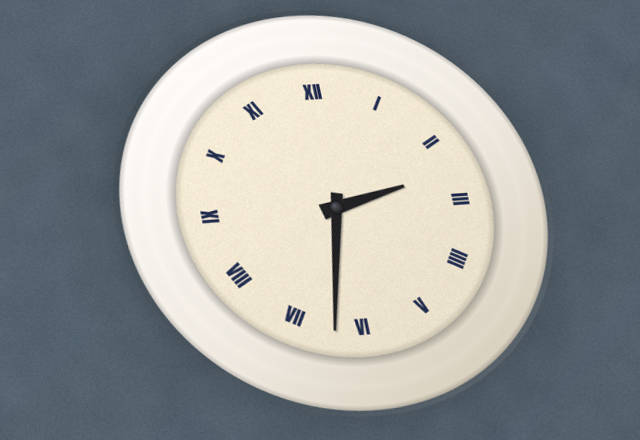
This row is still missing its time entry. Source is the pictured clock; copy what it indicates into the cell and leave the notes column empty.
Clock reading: 2:32
